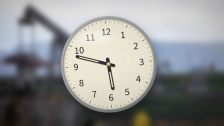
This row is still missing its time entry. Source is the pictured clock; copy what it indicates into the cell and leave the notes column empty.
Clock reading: 5:48
